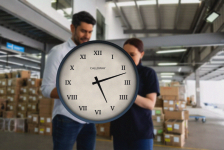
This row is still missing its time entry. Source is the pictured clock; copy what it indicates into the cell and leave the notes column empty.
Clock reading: 5:12
